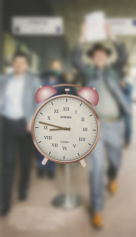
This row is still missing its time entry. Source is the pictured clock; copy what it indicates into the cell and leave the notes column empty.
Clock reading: 8:47
